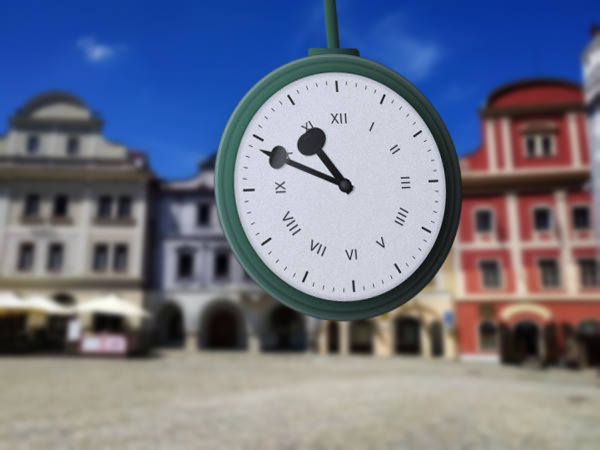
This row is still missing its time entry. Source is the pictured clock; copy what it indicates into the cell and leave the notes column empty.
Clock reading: 10:49
